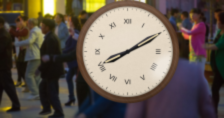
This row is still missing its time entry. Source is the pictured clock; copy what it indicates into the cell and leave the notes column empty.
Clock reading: 8:10
